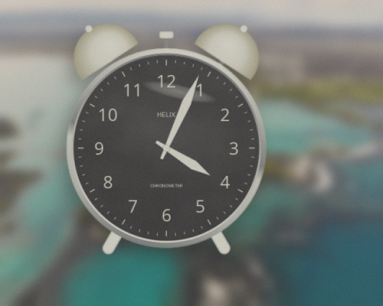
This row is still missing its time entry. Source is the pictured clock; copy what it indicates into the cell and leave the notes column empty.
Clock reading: 4:04
